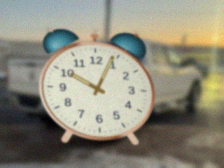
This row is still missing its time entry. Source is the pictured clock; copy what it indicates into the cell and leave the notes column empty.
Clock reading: 10:04
